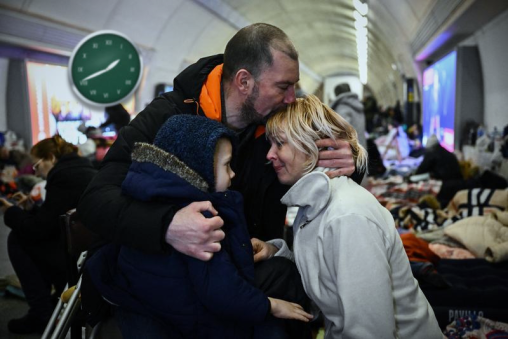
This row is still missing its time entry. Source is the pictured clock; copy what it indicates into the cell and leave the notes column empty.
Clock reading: 1:41
